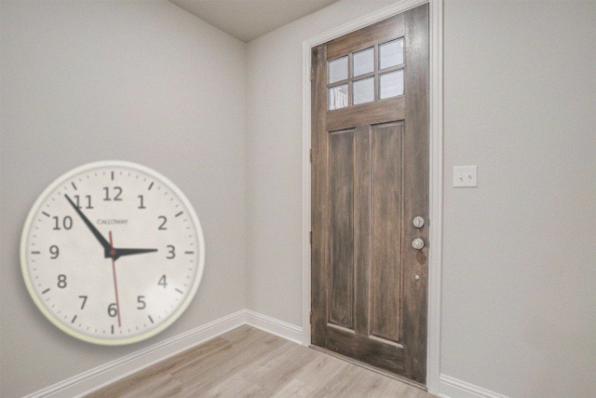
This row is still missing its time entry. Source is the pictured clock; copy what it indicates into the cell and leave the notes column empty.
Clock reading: 2:53:29
